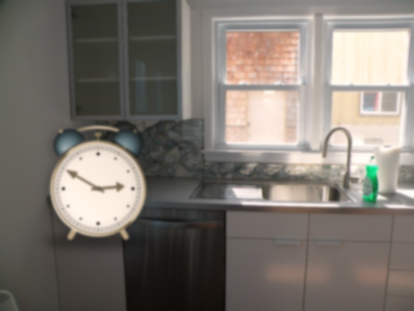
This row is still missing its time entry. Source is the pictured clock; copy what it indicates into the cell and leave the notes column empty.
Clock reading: 2:50
